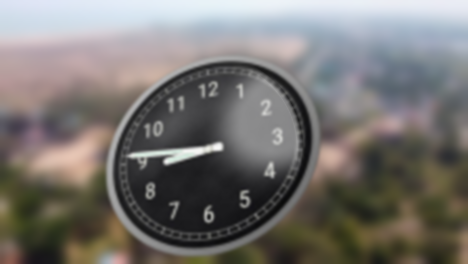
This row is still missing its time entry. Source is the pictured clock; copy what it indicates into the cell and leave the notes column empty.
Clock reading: 8:46
